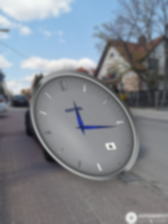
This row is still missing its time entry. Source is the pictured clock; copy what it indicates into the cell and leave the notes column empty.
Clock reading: 12:16
